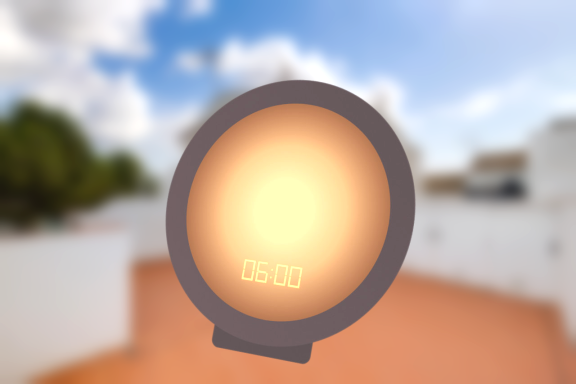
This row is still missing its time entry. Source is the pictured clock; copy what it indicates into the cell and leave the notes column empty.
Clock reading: 6:00
